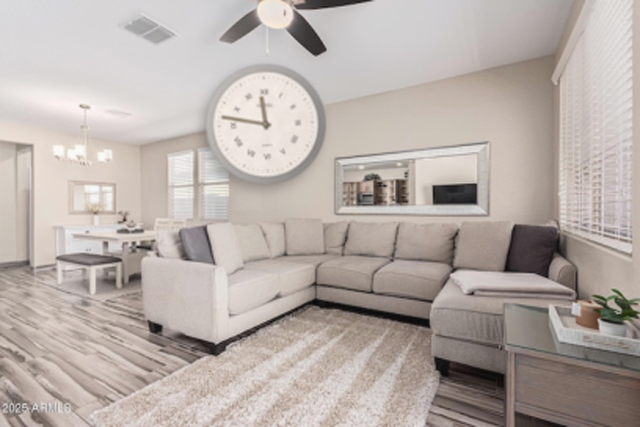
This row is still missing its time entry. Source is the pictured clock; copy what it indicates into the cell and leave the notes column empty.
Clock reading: 11:47
